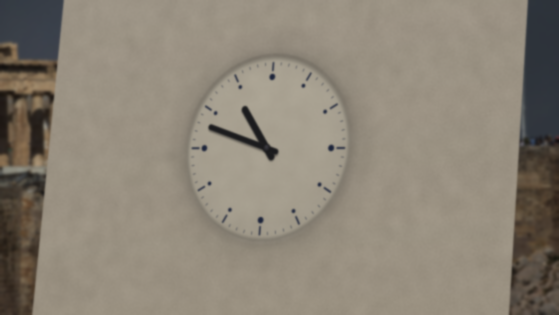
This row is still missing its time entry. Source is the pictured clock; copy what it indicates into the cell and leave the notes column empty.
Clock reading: 10:48
